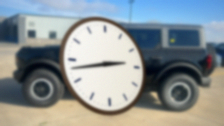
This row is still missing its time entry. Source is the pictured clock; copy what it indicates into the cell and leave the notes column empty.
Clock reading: 2:43
